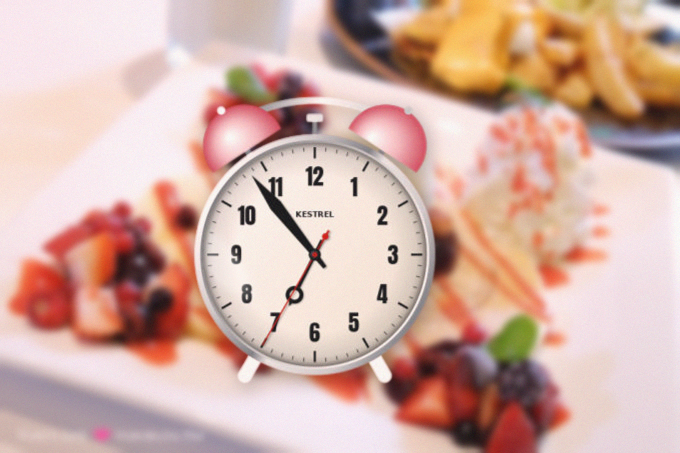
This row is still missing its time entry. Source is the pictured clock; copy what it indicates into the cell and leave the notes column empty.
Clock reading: 6:53:35
